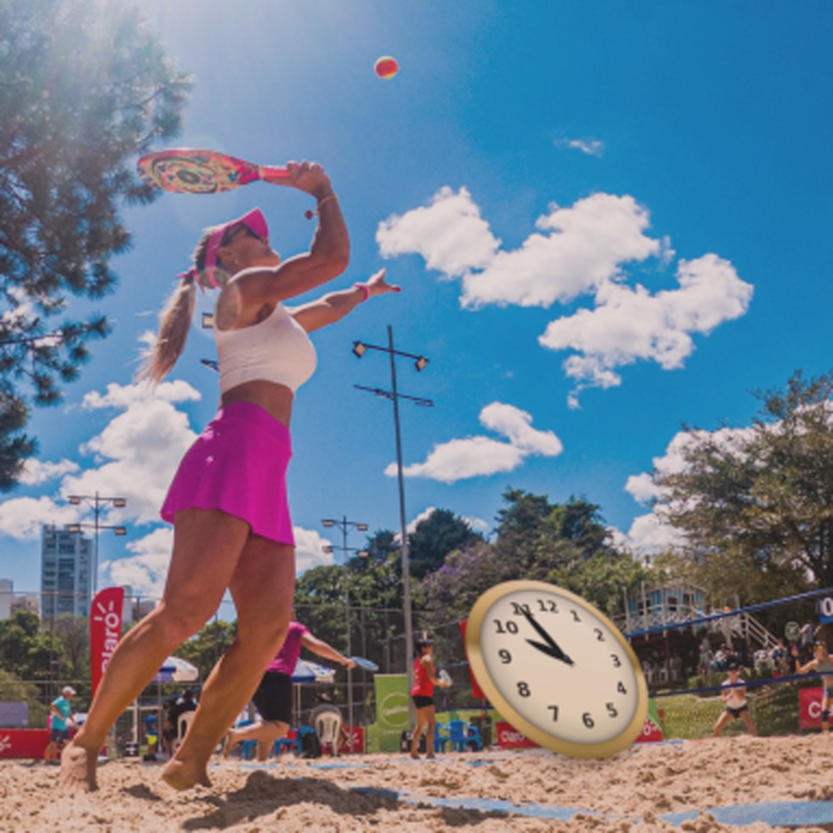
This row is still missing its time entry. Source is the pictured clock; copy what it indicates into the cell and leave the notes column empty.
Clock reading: 9:55
